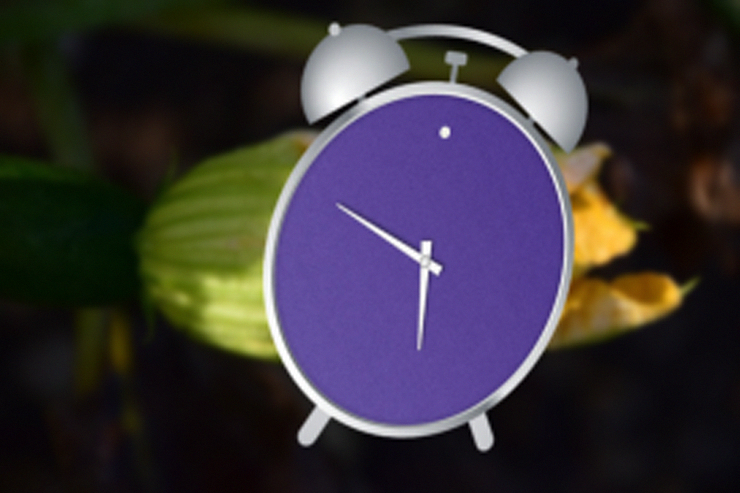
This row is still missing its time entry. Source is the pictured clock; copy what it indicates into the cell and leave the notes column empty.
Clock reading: 5:49
